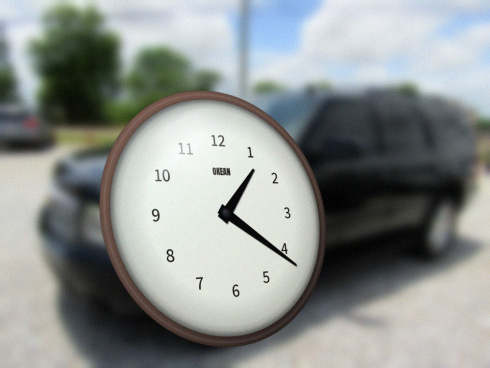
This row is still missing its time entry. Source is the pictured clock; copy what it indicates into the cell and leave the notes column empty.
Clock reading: 1:21
